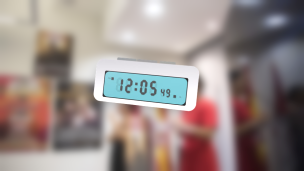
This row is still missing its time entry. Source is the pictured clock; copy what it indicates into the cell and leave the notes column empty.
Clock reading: 12:05:49
